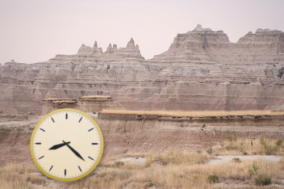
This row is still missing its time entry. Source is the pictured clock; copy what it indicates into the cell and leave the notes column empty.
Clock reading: 8:22
